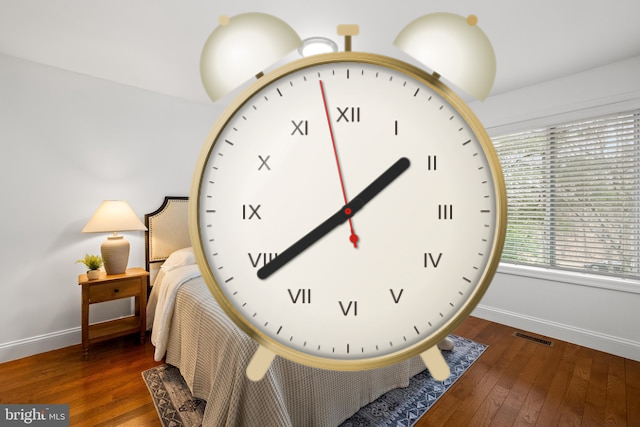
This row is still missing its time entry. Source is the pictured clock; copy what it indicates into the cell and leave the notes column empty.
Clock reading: 1:38:58
